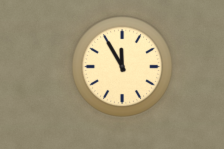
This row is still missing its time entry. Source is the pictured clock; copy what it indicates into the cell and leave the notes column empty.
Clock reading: 11:55
